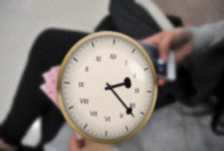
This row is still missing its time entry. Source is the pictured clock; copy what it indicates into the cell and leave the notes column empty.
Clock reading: 2:22
